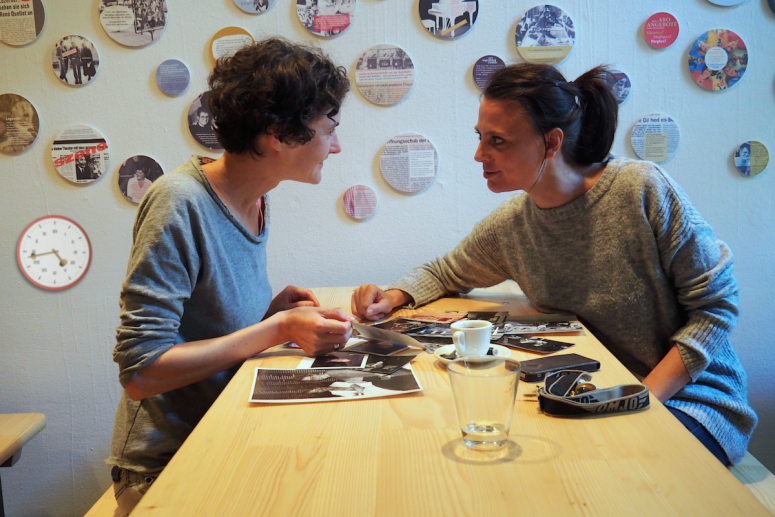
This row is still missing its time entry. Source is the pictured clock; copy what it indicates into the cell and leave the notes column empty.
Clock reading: 4:43
